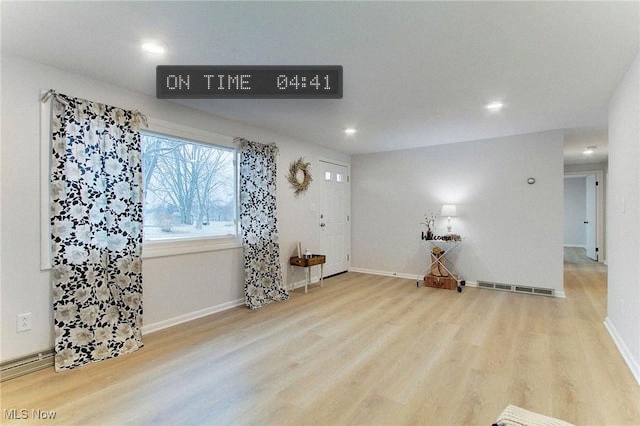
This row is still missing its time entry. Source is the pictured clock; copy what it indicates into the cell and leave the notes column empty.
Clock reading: 4:41
